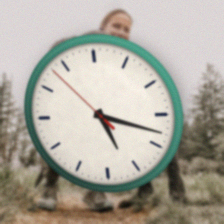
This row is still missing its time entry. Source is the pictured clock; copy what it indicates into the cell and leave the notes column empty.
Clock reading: 5:17:53
